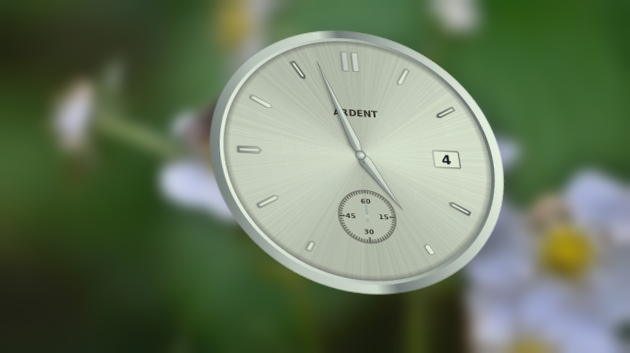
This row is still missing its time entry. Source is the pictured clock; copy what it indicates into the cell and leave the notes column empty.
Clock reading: 4:57
